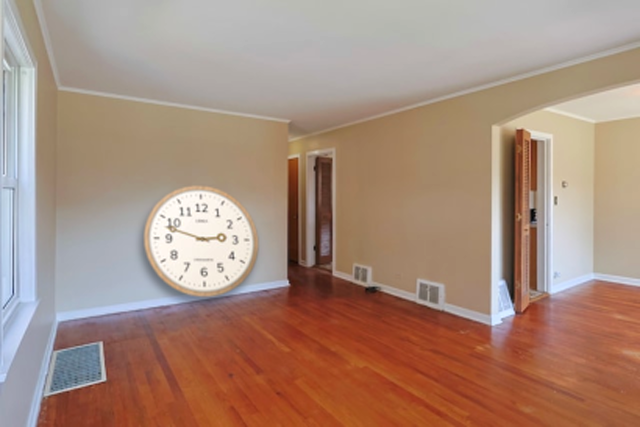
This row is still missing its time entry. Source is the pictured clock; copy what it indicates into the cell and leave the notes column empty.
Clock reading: 2:48
